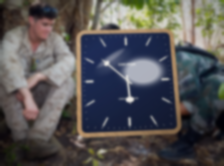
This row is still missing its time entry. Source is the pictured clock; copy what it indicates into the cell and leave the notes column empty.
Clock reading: 5:52
